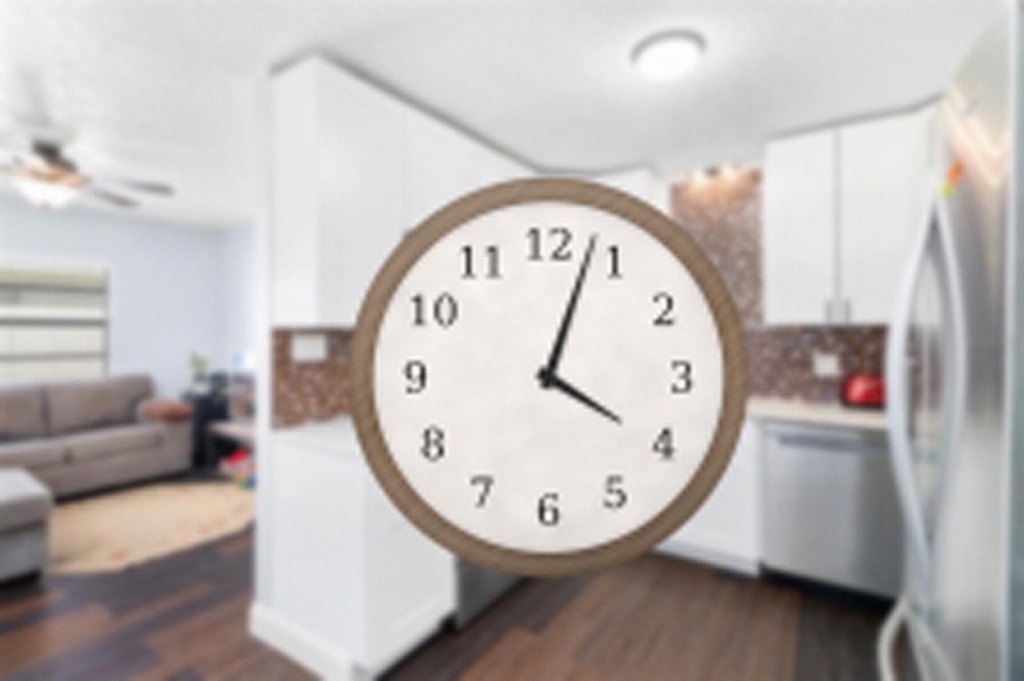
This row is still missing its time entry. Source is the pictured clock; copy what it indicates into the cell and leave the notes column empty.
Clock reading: 4:03
